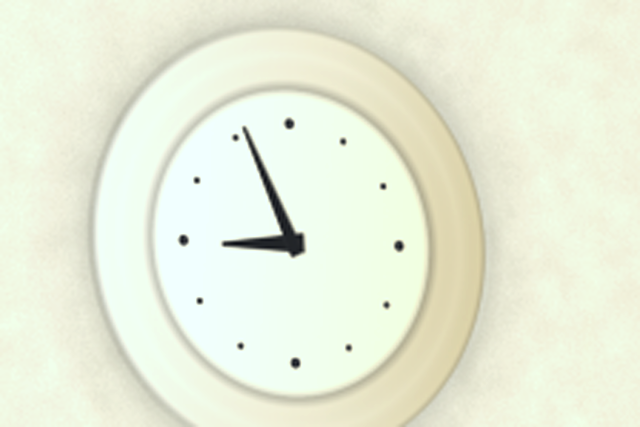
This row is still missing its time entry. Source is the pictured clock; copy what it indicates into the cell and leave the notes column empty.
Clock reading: 8:56
